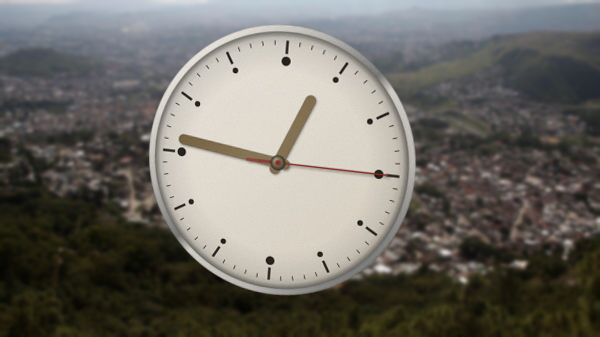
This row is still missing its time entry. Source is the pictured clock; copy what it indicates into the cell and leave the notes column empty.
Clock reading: 12:46:15
